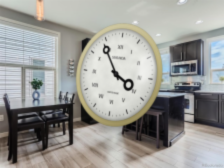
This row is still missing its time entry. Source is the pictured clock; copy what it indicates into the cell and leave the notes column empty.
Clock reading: 3:54
